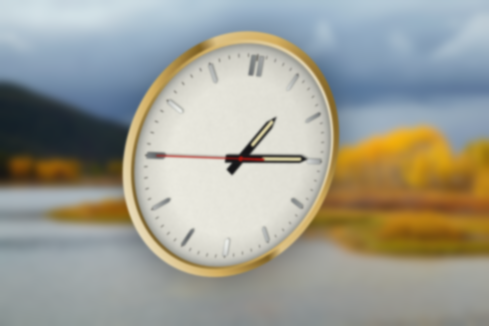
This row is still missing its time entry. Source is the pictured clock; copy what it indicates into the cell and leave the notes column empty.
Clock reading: 1:14:45
